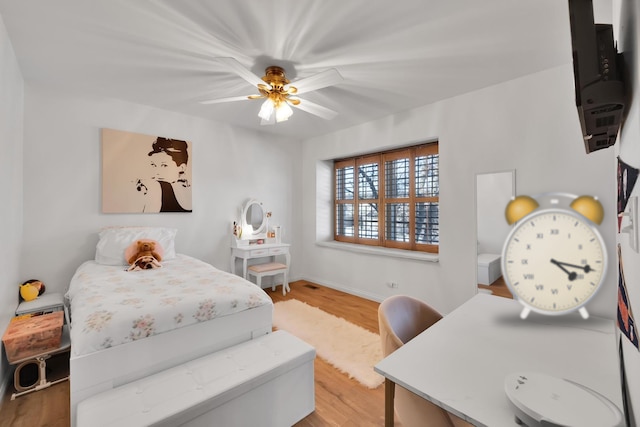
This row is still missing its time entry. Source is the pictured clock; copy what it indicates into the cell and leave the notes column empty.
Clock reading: 4:17
